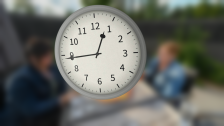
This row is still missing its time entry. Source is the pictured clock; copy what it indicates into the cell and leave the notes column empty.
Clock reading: 12:44
